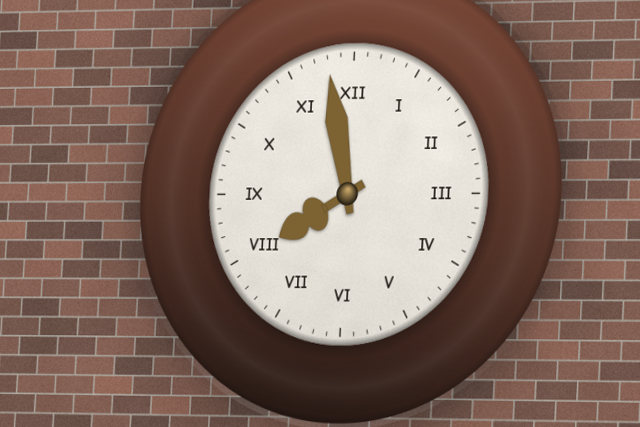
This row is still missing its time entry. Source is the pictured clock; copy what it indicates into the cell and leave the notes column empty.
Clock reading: 7:58
